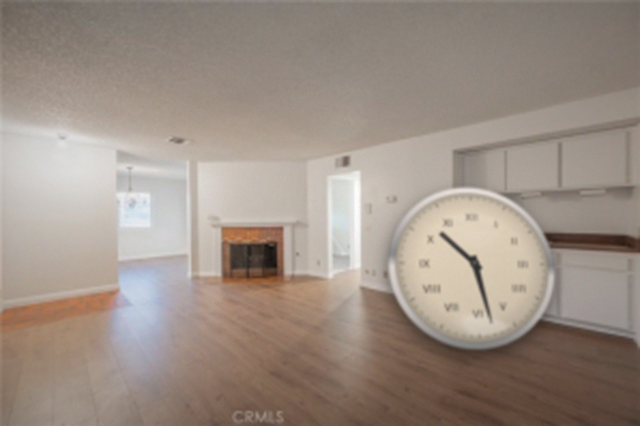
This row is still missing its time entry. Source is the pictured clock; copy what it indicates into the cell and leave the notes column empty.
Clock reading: 10:28
